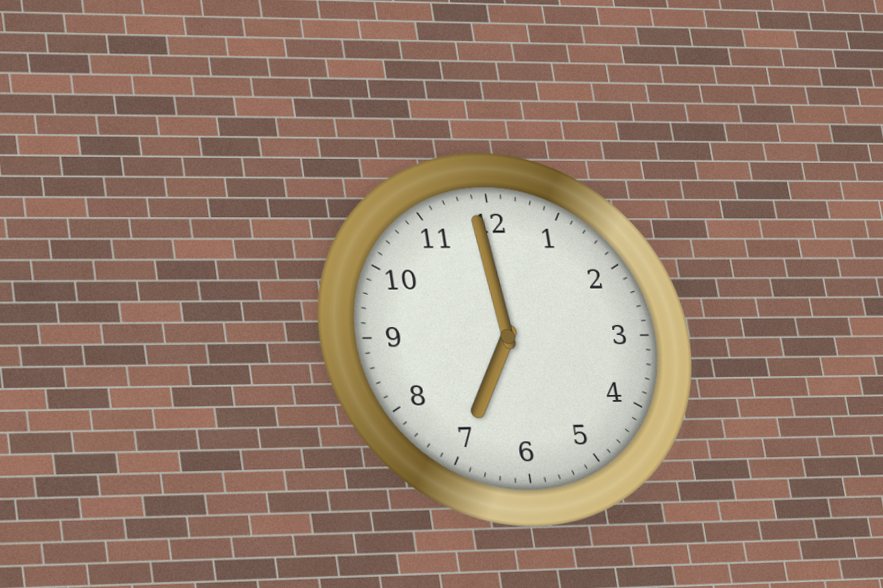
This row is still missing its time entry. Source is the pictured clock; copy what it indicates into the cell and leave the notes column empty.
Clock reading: 6:59
